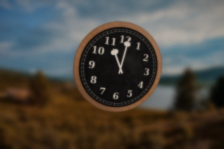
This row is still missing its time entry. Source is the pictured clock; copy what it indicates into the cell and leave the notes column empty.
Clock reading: 11:01
